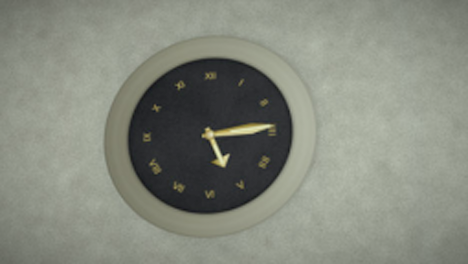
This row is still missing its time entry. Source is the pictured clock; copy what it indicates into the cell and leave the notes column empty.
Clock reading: 5:14
